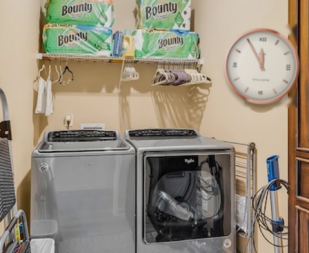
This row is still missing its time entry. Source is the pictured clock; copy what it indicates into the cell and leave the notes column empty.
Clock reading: 11:55
